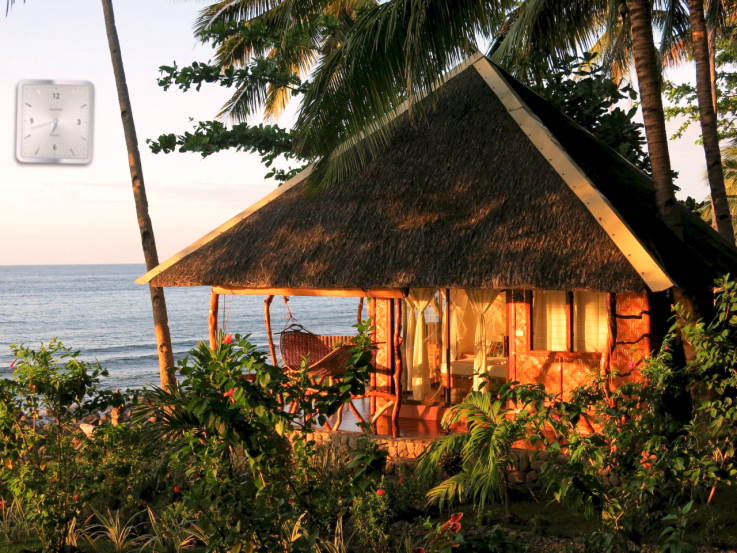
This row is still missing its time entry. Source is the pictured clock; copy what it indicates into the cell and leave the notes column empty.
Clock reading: 6:42
